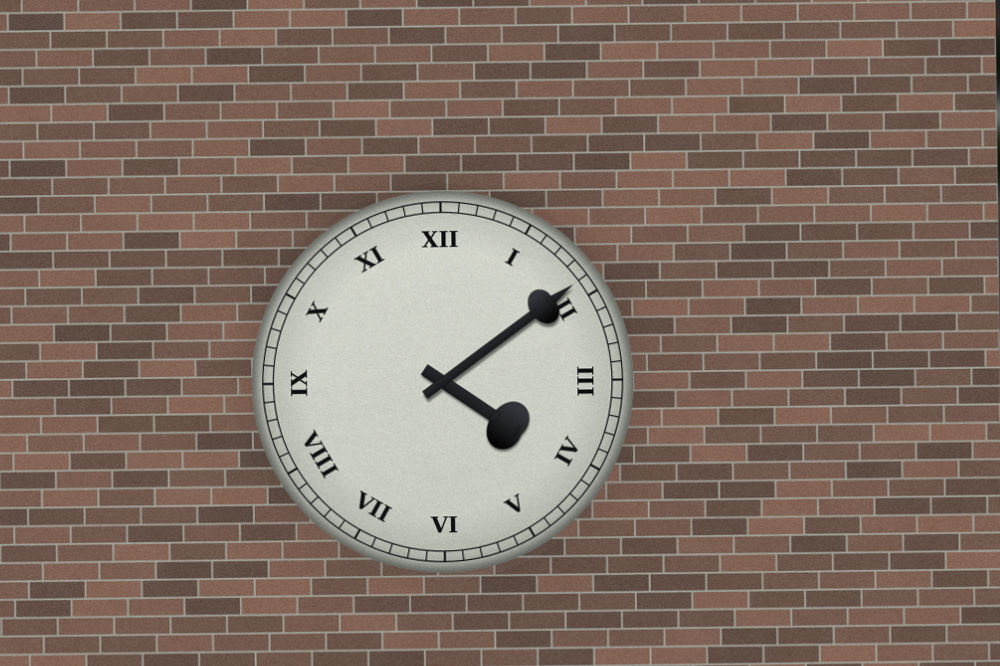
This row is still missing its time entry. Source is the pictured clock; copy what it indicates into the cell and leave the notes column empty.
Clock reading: 4:09
